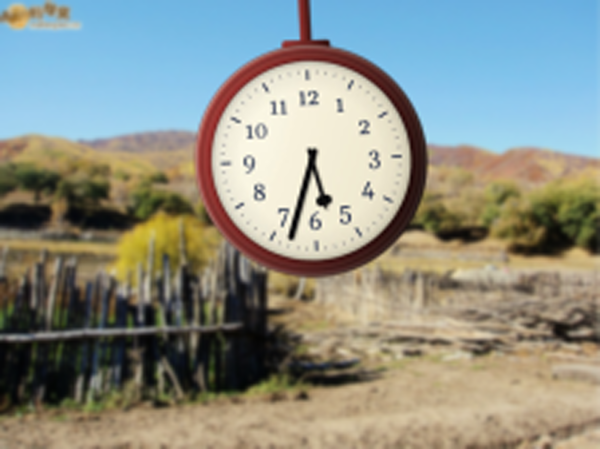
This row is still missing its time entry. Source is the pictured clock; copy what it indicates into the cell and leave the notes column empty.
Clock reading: 5:33
